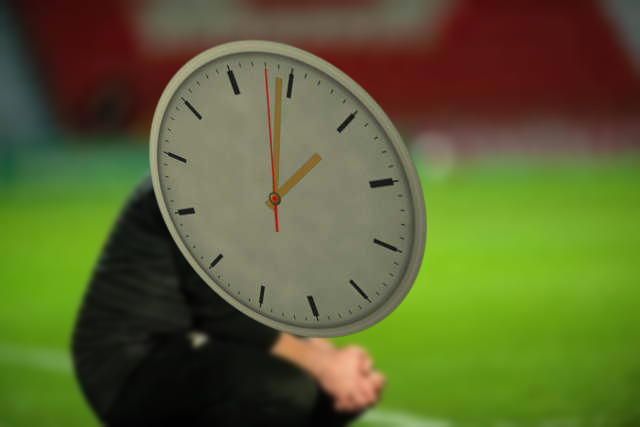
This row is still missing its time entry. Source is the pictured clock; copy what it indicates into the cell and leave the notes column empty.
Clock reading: 2:04:03
